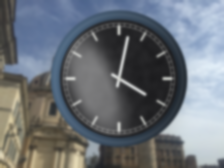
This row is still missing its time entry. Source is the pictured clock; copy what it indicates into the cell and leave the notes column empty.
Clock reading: 4:02
